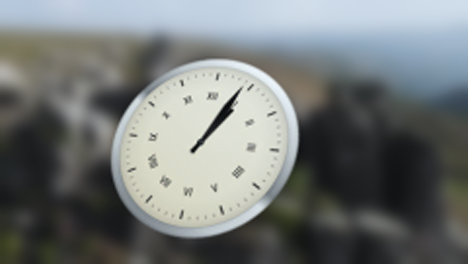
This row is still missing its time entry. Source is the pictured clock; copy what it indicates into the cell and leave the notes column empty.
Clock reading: 1:04
